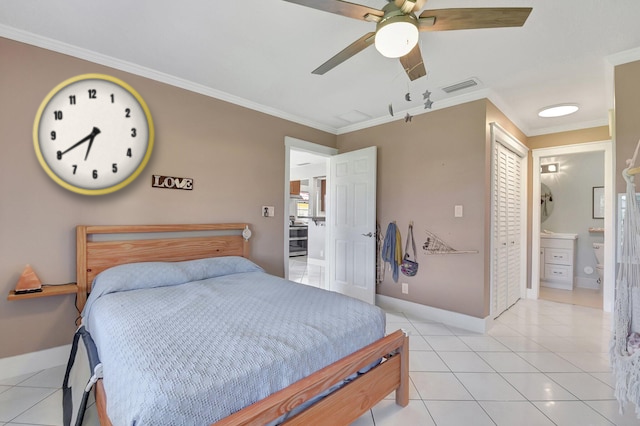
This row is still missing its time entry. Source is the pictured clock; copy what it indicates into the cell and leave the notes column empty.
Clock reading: 6:40
